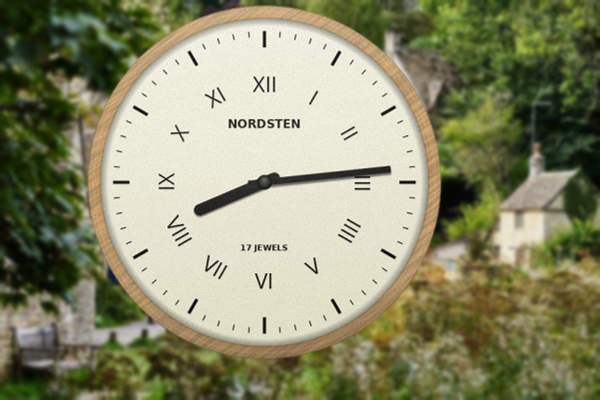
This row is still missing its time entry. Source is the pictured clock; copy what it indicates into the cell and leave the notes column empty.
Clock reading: 8:14
